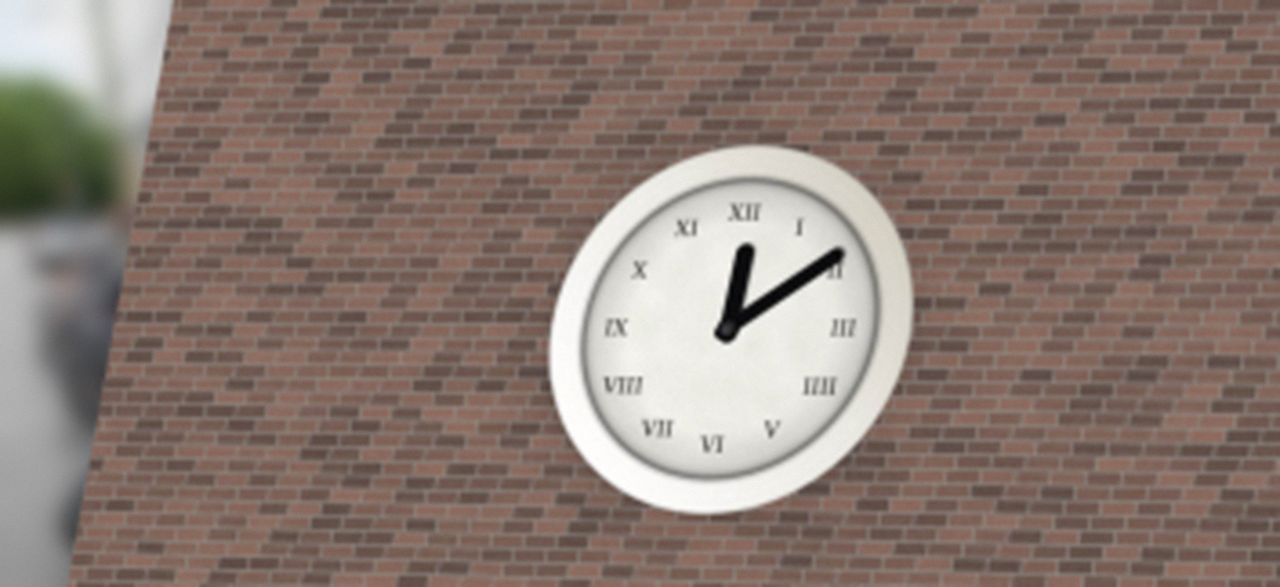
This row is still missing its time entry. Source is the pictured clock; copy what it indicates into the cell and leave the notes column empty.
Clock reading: 12:09
